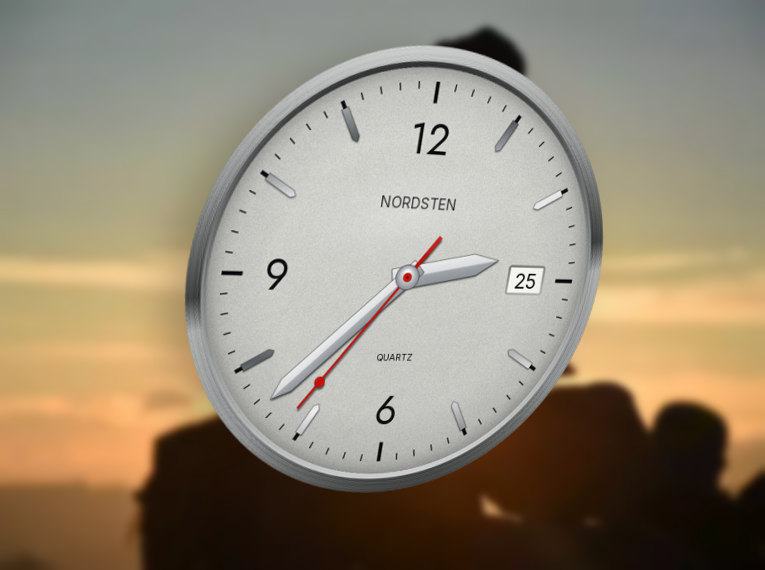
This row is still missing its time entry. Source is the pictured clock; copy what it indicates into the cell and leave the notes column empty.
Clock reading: 2:37:36
